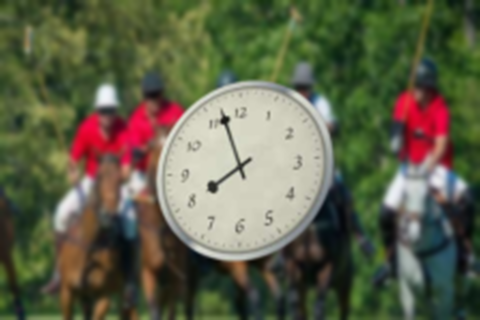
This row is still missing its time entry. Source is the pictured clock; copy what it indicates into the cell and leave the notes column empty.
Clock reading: 7:57
